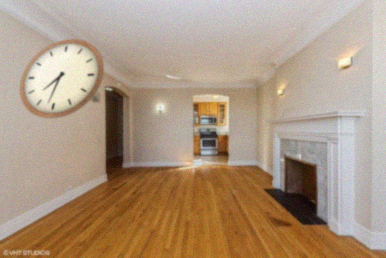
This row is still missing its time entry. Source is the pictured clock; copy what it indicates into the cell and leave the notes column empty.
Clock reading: 7:32
